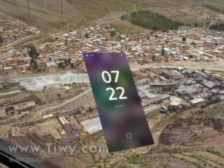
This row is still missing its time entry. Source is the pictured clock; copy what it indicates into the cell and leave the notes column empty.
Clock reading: 7:22
